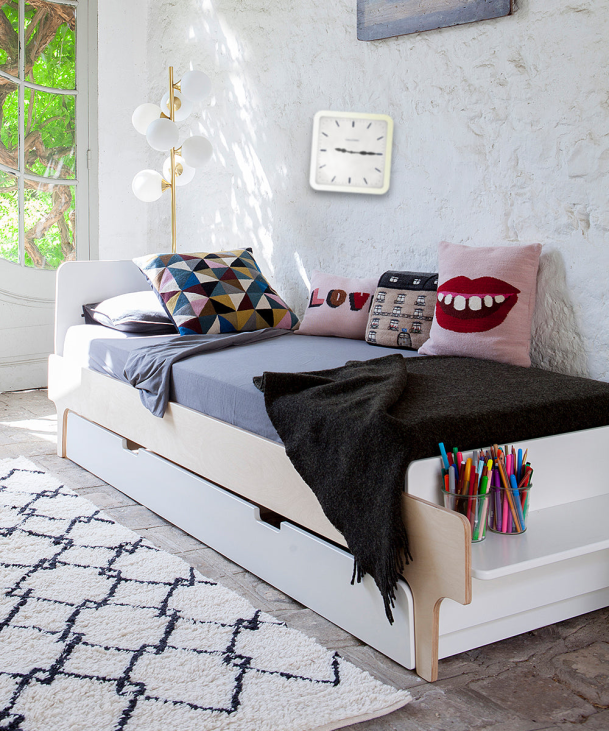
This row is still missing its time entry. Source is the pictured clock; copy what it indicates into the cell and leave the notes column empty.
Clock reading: 9:15
